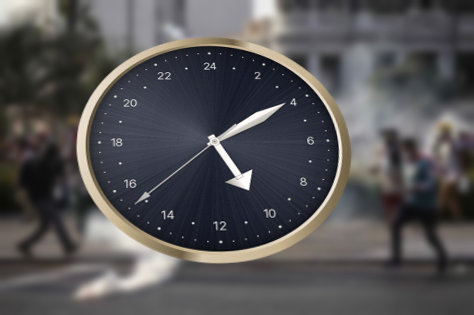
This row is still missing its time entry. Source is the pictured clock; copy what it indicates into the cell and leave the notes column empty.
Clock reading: 10:09:38
